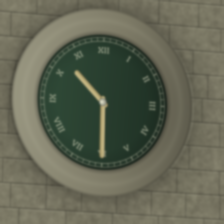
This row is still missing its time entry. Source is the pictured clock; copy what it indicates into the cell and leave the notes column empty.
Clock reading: 10:30
